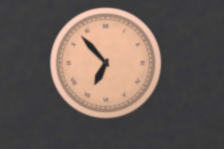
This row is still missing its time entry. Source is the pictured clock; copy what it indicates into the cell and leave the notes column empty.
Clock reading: 6:53
